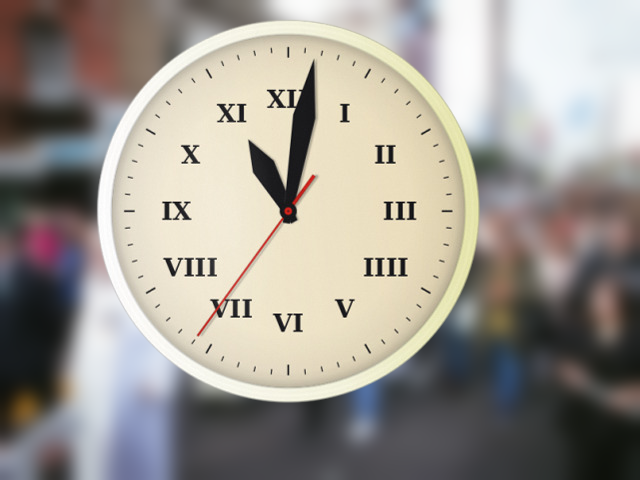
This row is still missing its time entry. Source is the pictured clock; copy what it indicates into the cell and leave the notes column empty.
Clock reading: 11:01:36
